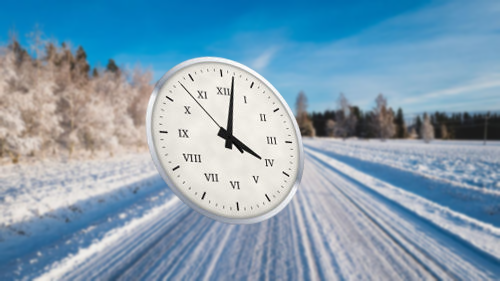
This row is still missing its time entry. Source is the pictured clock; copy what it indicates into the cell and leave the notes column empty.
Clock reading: 4:01:53
